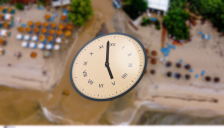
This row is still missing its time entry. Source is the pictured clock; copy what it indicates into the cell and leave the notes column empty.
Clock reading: 4:58
